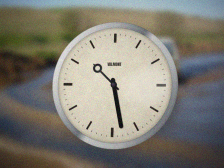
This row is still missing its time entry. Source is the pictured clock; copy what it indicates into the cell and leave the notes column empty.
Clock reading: 10:28
